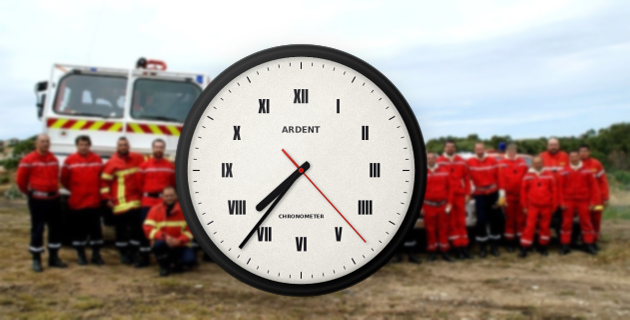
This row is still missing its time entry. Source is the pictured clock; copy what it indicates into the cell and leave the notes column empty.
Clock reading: 7:36:23
